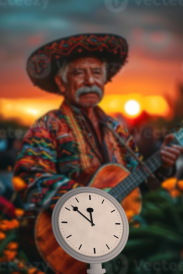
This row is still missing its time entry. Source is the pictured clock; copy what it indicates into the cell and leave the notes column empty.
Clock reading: 11:52
